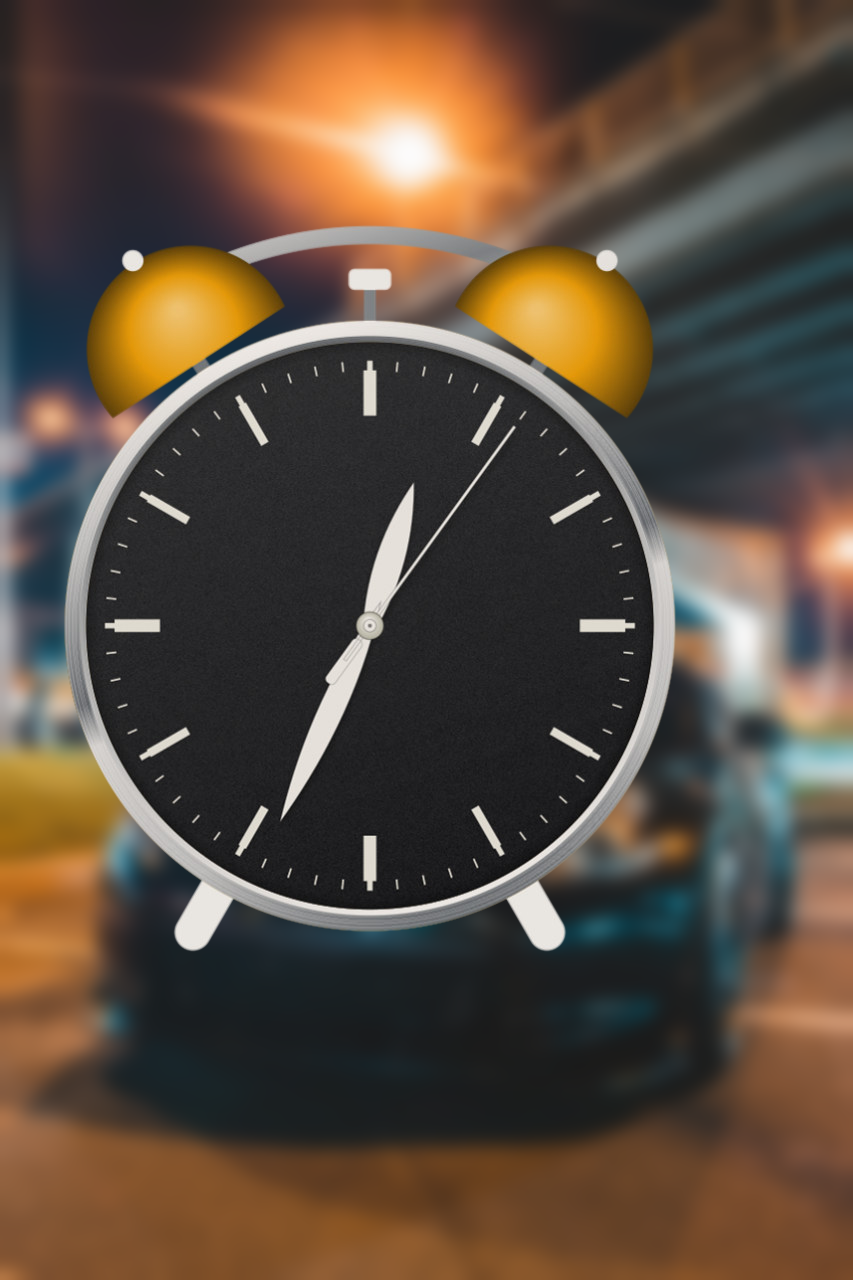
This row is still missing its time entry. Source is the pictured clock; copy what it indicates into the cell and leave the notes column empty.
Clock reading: 12:34:06
